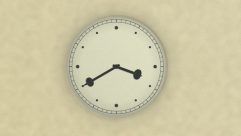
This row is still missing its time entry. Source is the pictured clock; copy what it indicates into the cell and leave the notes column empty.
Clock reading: 3:40
